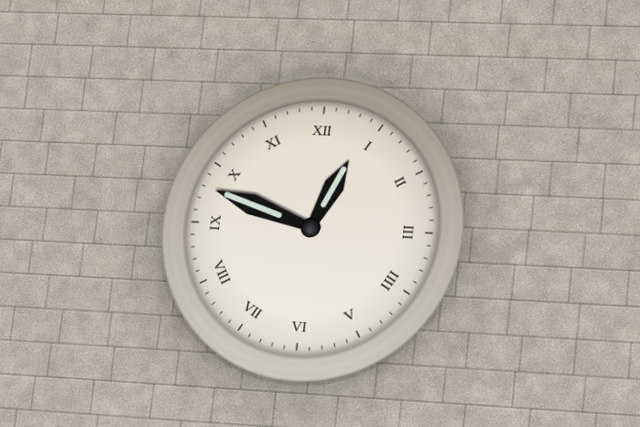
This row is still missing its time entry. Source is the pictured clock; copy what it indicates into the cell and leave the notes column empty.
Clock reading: 12:48
